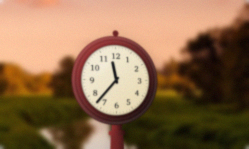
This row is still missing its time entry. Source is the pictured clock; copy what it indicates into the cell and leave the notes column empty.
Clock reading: 11:37
